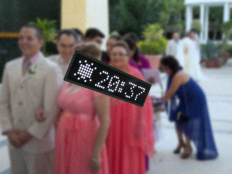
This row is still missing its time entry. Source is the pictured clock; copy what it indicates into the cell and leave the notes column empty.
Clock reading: 20:37
